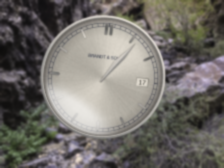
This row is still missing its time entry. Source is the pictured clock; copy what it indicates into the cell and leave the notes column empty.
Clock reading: 1:06
